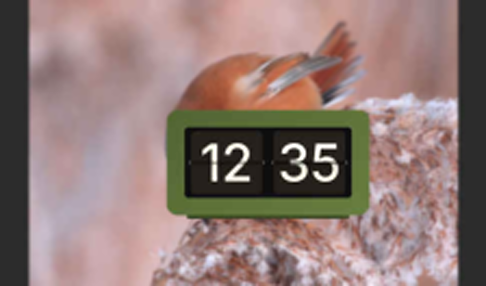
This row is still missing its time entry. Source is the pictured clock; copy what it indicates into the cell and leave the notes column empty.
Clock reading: 12:35
